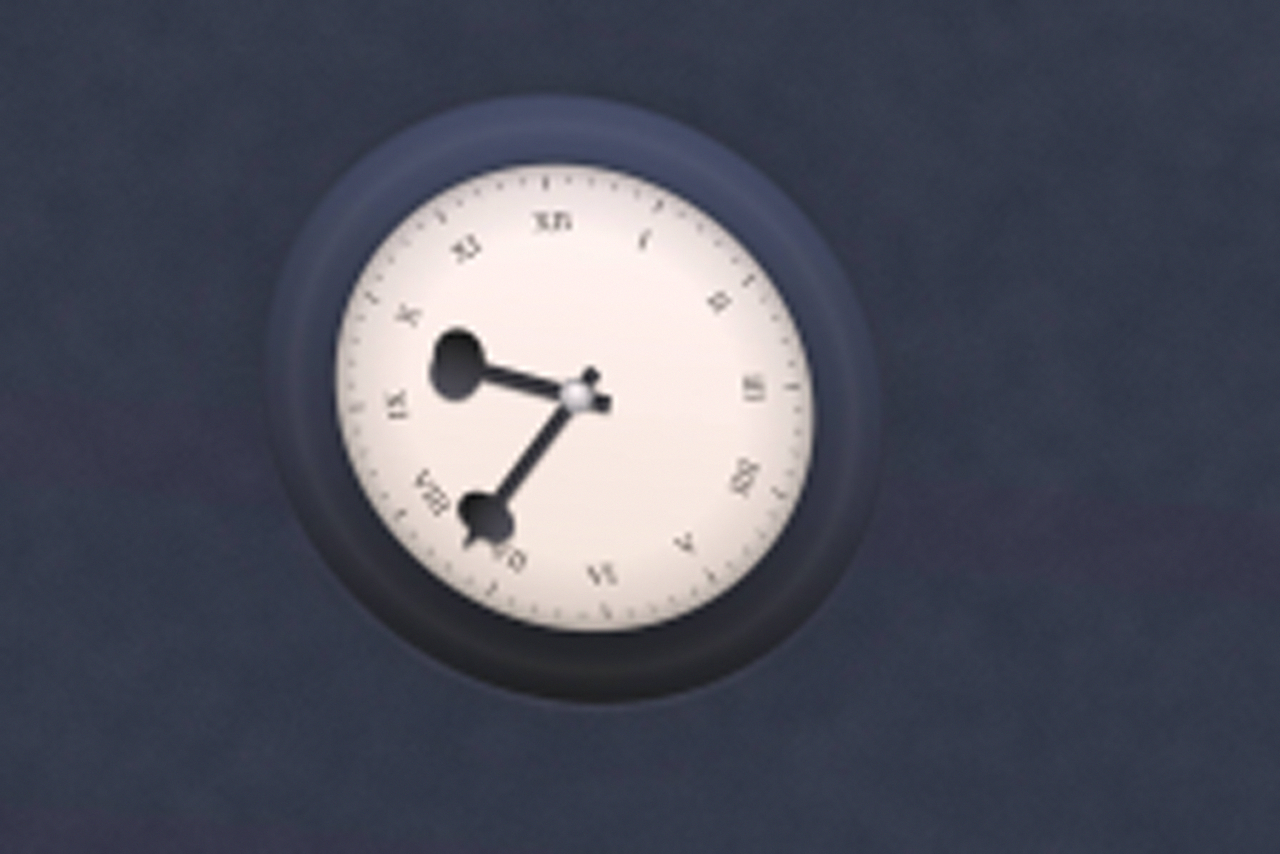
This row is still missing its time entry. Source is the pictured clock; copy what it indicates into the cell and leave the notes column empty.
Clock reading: 9:37
